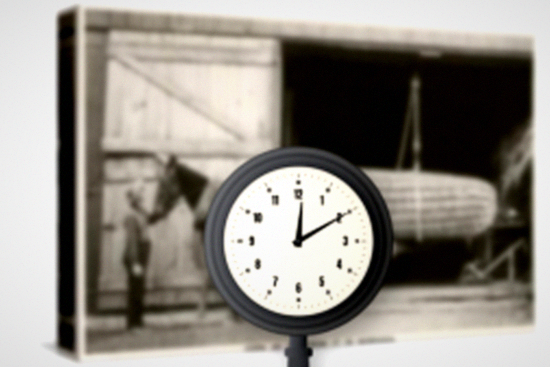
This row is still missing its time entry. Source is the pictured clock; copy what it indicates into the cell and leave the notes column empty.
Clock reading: 12:10
